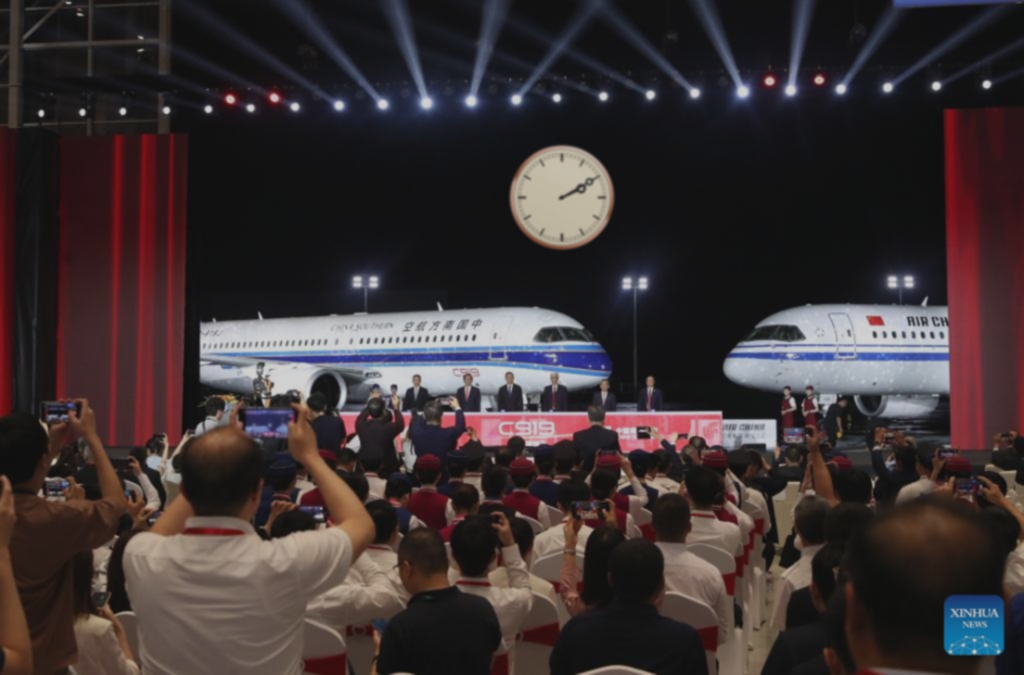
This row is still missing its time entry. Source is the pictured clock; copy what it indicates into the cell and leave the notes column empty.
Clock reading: 2:10
